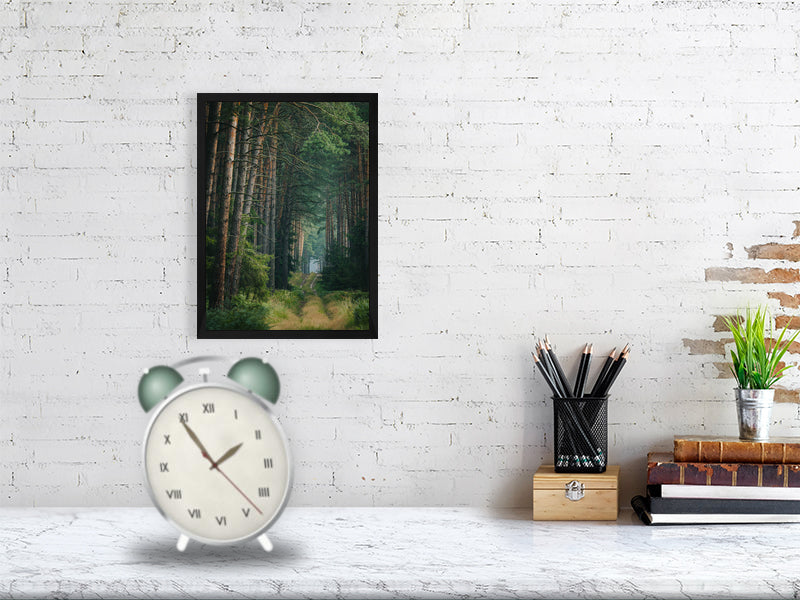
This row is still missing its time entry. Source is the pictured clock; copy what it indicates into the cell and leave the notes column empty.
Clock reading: 1:54:23
